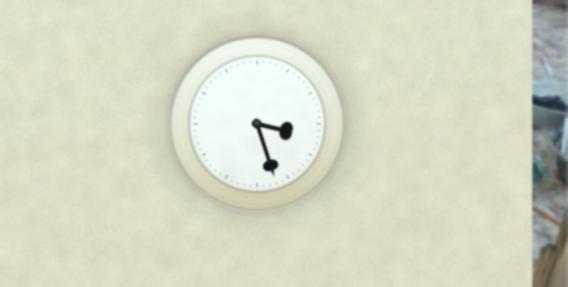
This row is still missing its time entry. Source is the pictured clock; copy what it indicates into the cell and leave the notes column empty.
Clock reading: 3:27
